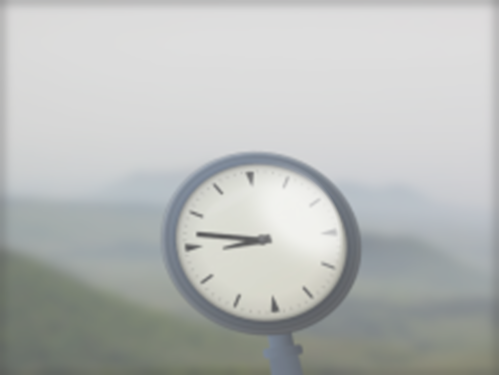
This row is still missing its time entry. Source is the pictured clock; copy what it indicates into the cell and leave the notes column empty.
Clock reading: 8:47
